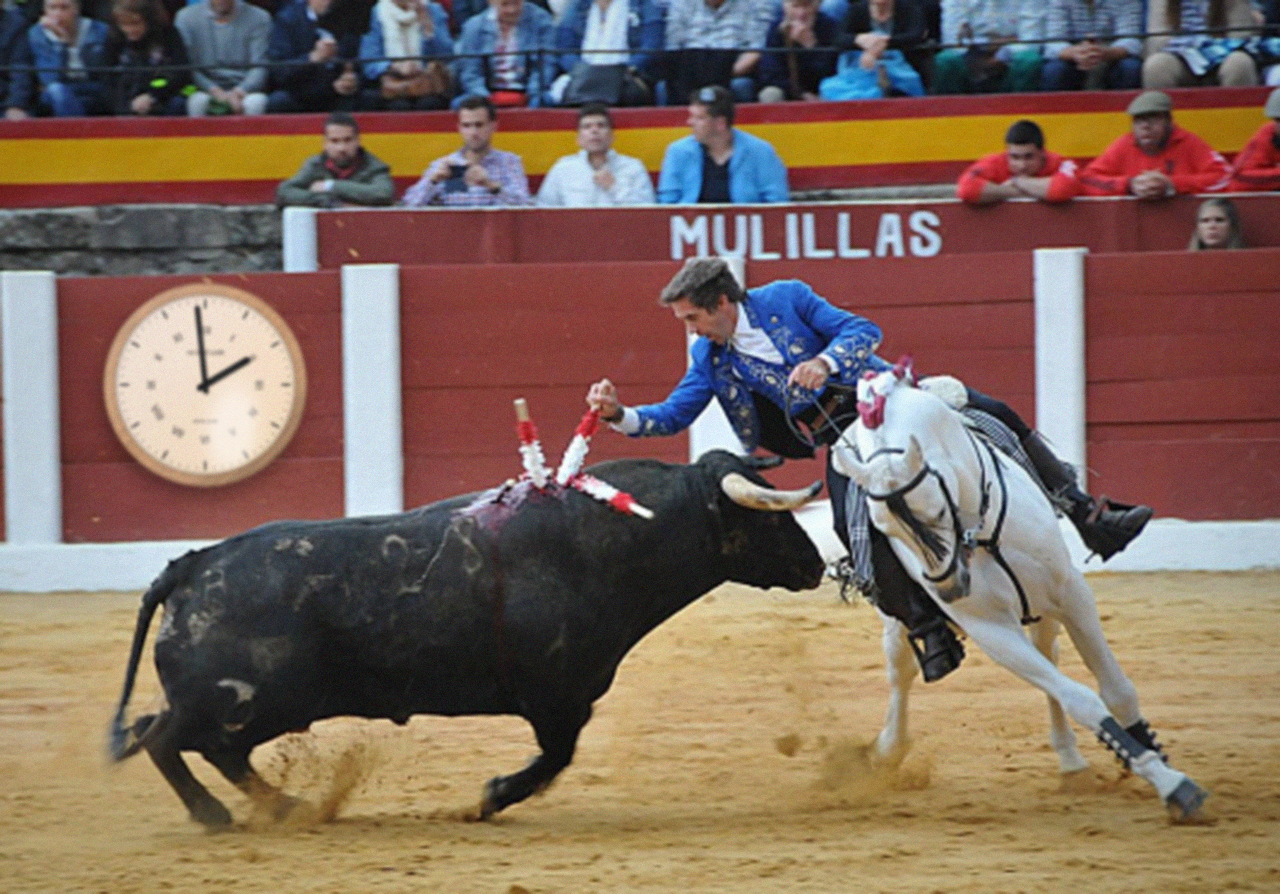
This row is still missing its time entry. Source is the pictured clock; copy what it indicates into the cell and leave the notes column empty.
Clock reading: 1:59
